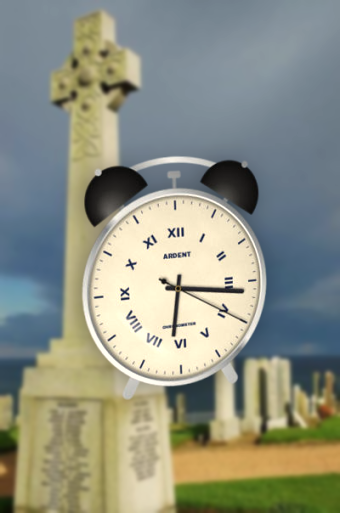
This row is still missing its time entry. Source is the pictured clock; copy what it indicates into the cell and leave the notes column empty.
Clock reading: 6:16:20
